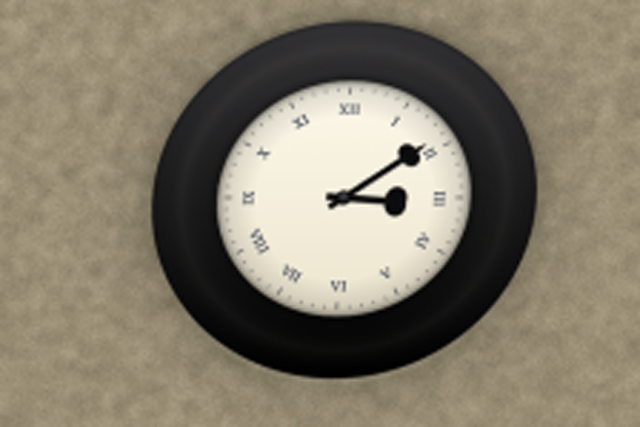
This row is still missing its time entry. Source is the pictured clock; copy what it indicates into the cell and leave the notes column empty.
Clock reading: 3:09
